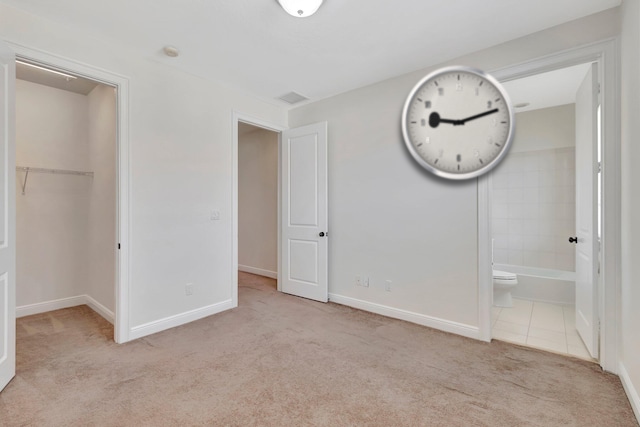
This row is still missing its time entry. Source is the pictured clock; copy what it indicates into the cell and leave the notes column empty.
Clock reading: 9:12
